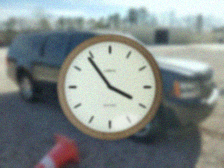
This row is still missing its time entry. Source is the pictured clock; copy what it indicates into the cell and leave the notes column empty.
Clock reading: 3:54
